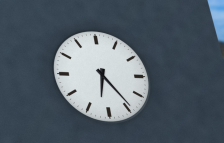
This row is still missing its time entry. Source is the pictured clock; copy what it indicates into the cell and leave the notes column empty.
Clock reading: 6:24
